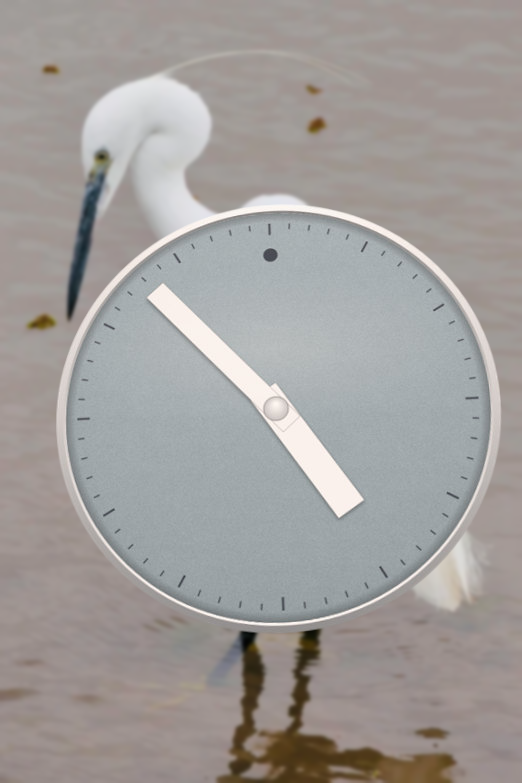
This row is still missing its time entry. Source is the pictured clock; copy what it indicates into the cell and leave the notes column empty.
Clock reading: 4:53
